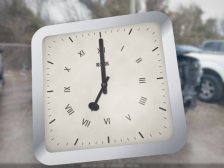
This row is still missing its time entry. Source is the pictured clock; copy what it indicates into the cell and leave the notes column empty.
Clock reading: 7:00
